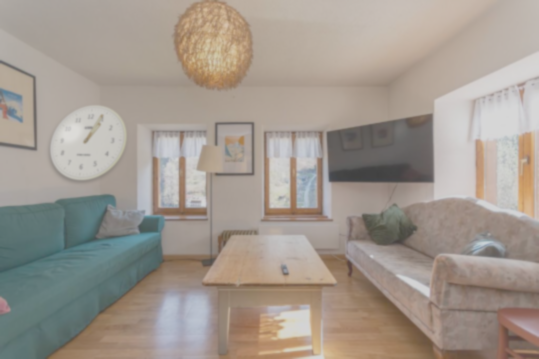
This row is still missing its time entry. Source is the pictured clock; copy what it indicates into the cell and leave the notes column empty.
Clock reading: 1:04
